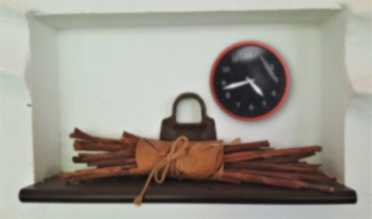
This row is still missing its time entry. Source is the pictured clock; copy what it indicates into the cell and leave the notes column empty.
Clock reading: 4:43
